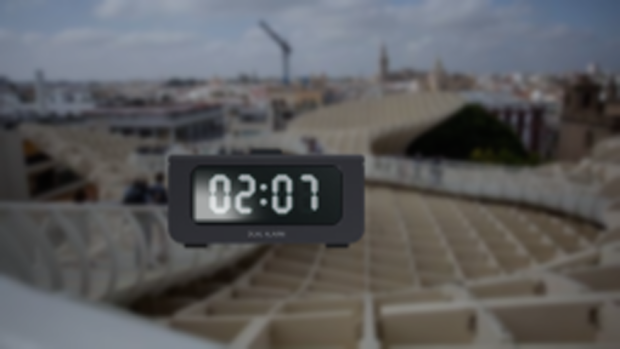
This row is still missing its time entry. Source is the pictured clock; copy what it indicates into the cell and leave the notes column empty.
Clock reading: 2:07
